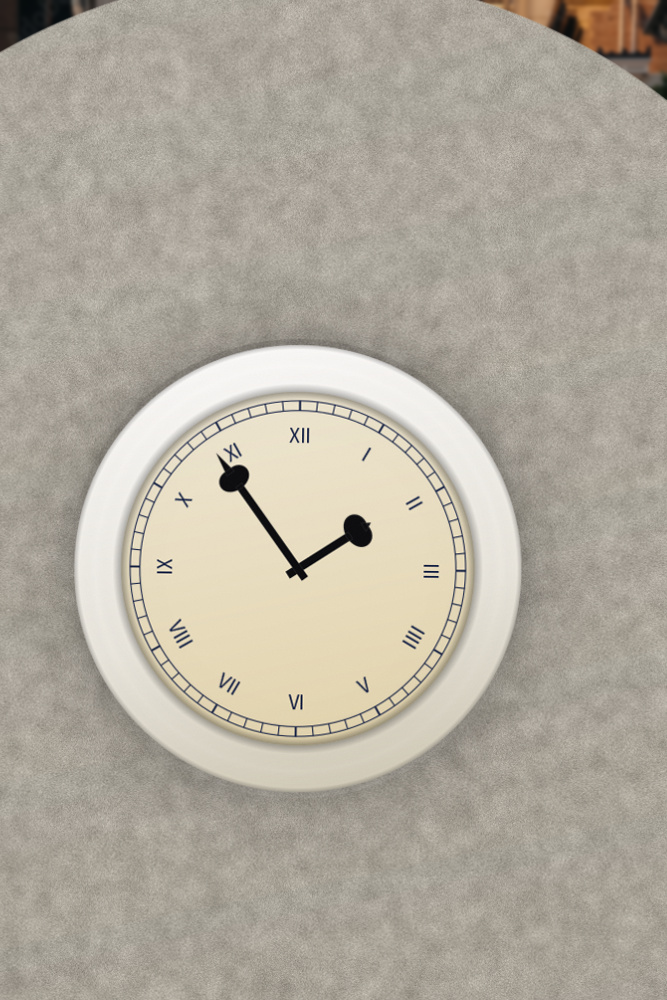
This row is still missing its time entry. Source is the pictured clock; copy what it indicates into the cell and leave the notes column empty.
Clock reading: 1:54
